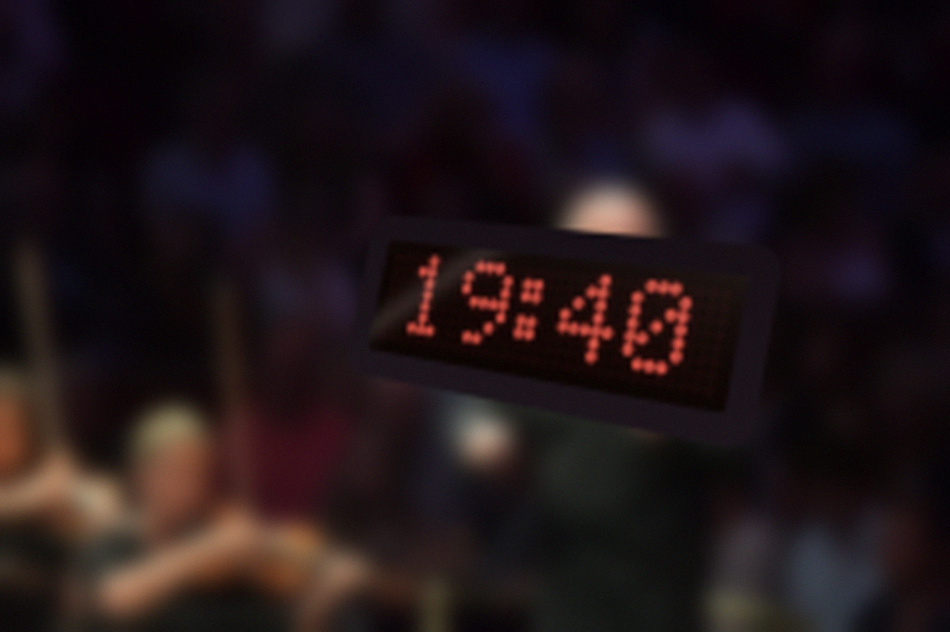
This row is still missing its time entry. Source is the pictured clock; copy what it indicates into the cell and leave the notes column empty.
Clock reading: 19:40
